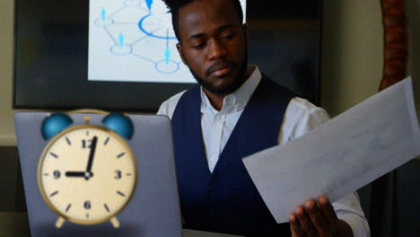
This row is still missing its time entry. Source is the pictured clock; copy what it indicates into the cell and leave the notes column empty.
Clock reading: 9:02
